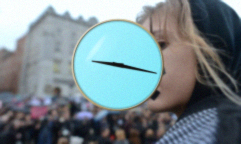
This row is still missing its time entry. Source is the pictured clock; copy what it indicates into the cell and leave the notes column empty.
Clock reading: 9:17
